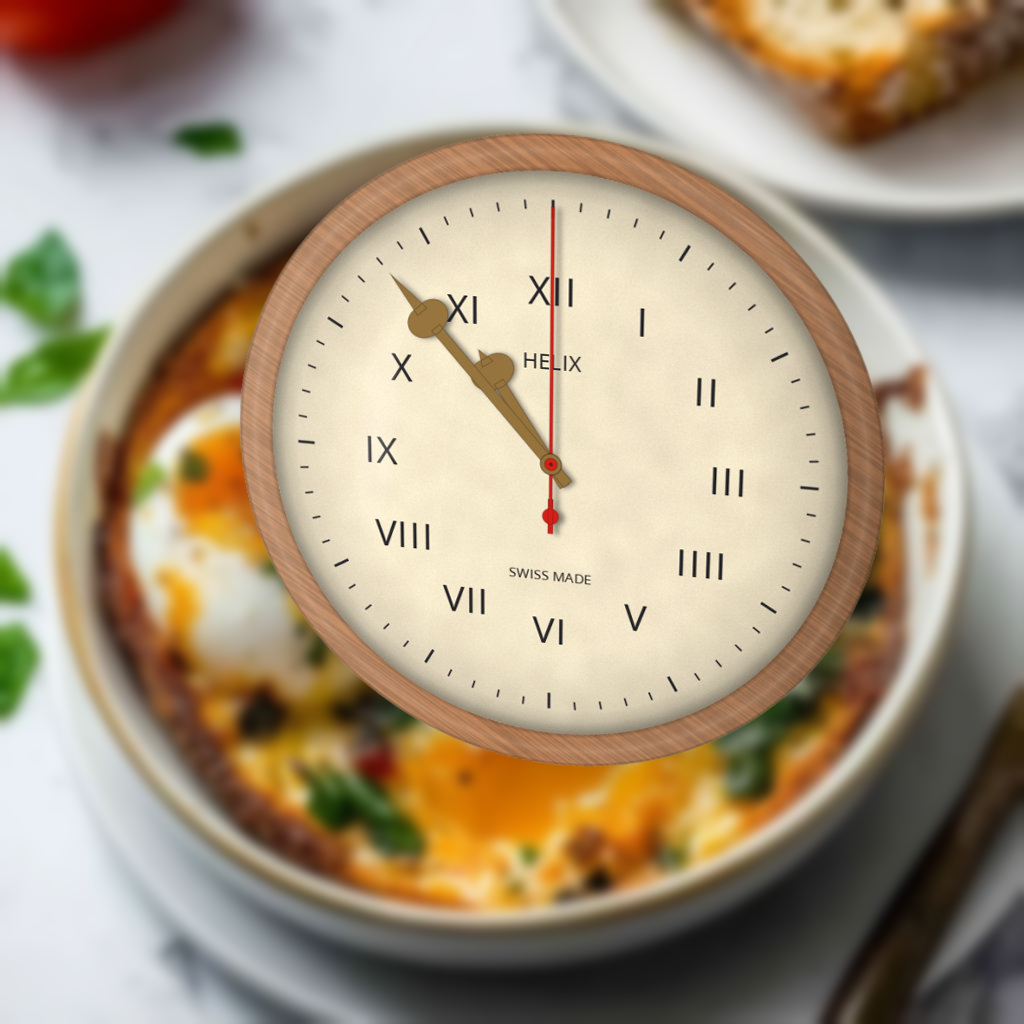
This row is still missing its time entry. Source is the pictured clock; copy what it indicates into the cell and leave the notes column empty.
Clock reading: 10:53:00
